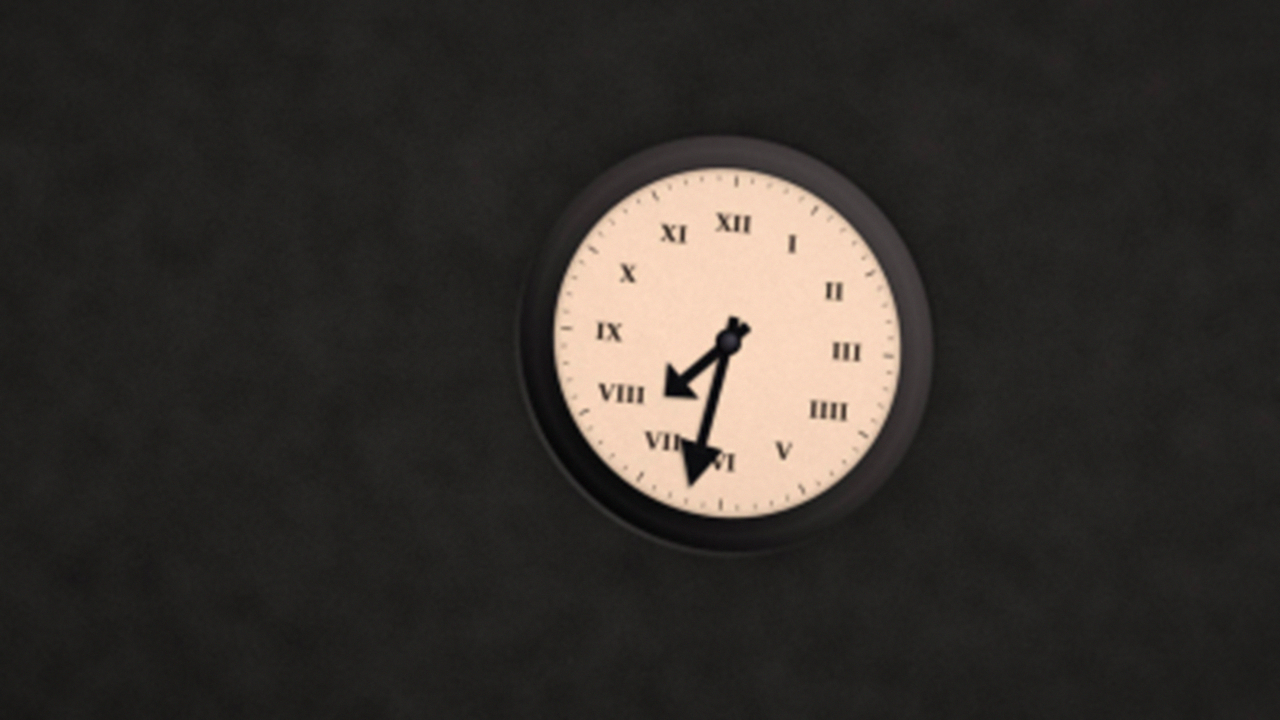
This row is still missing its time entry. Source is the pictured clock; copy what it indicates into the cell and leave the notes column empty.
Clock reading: 7:32
